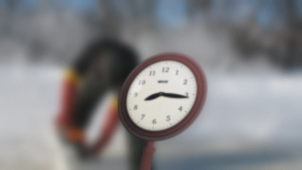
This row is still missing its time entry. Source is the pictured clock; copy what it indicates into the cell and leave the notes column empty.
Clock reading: 8:16
